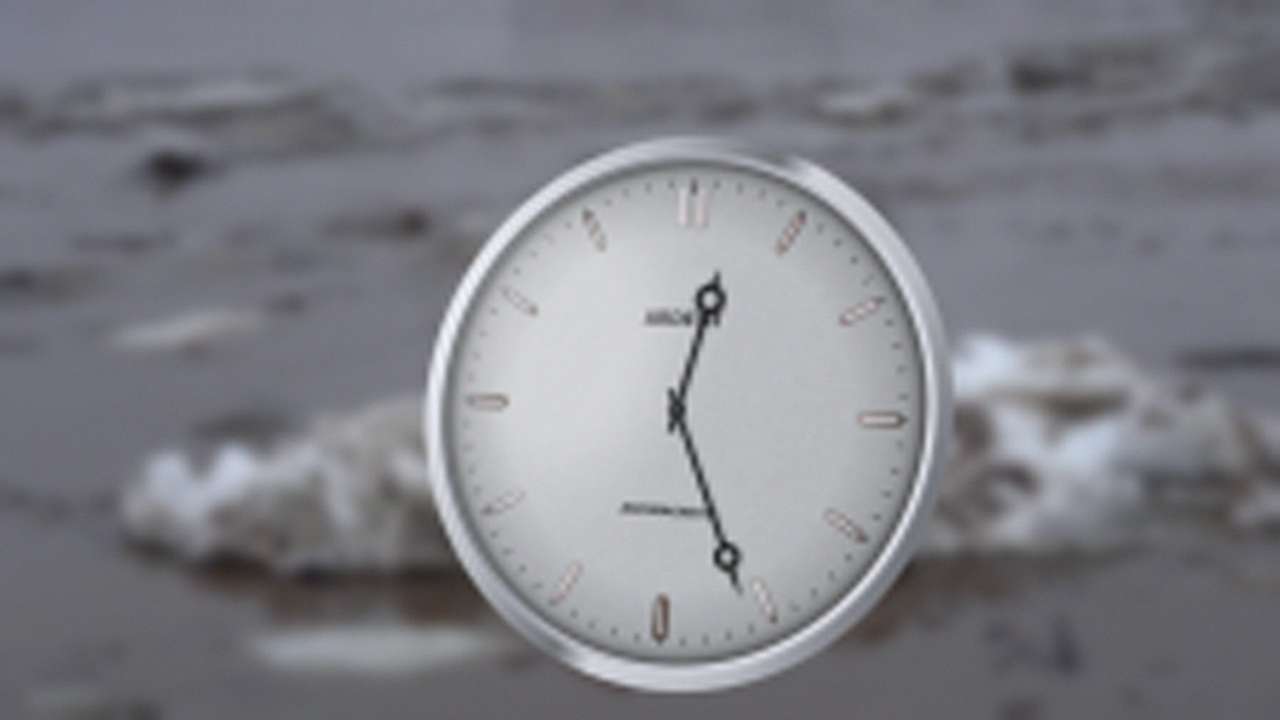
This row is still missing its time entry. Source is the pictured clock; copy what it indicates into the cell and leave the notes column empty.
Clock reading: 12:26
